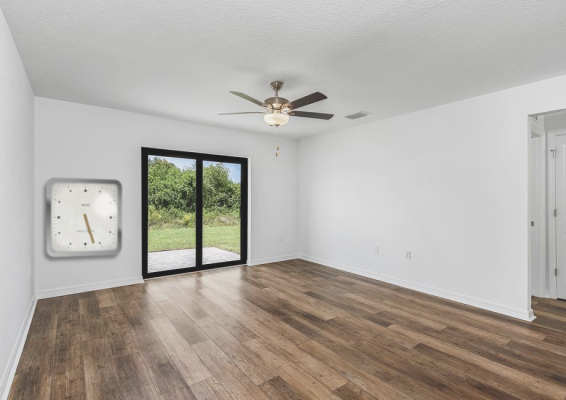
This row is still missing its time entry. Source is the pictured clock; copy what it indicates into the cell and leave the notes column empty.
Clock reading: 5:27
